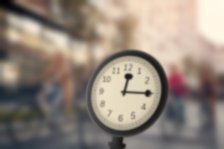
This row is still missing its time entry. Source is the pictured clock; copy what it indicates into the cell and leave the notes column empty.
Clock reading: 12:15
